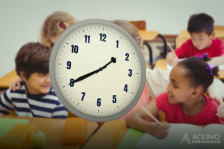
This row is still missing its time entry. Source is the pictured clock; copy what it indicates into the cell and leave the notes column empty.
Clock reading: 1:40
